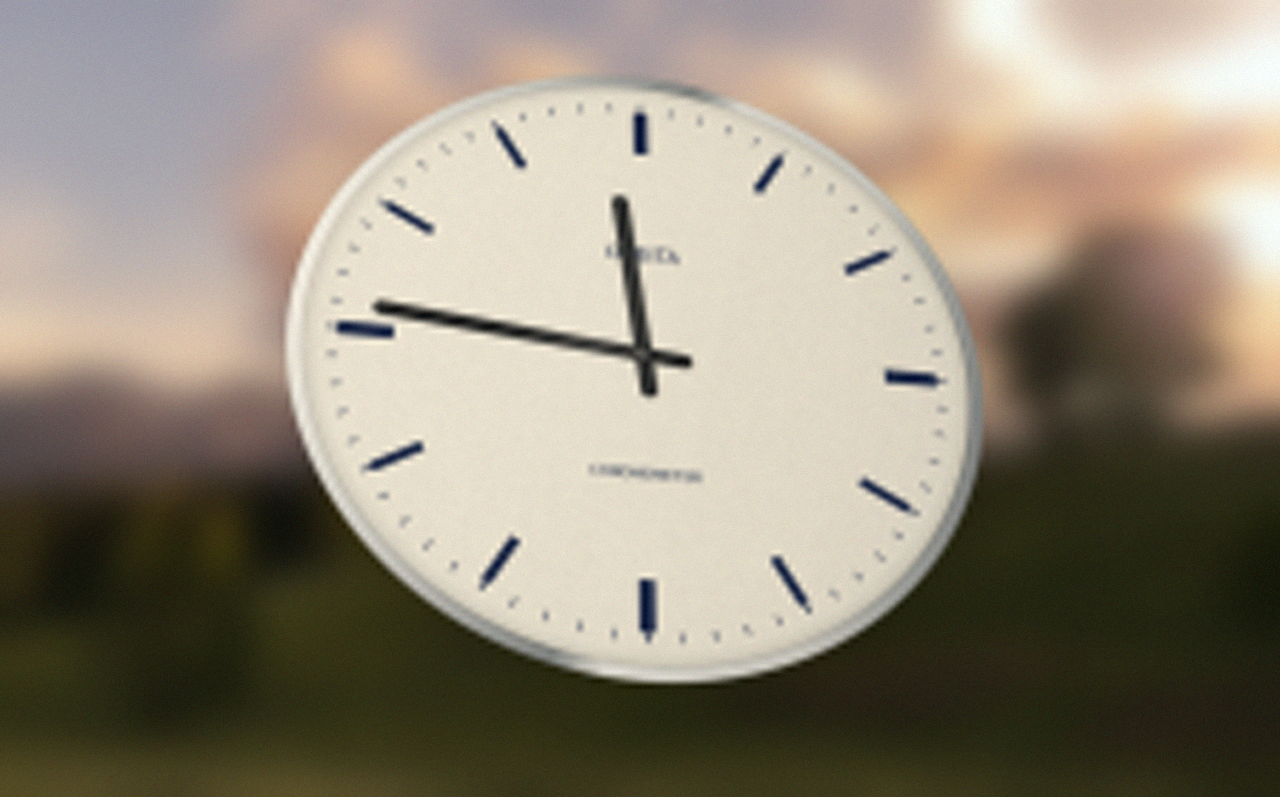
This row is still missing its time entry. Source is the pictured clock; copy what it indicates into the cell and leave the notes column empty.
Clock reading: 11:46
